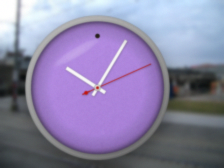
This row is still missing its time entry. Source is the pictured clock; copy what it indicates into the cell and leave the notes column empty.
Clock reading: 10:05:11
